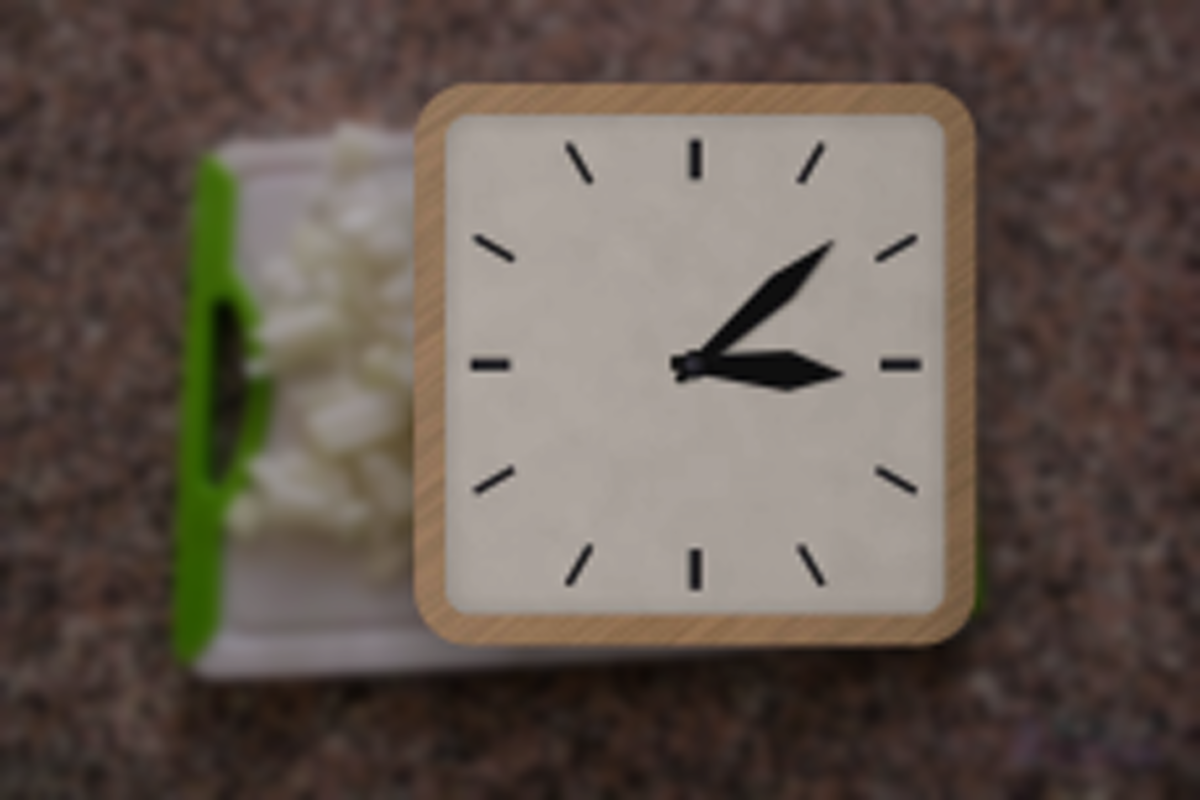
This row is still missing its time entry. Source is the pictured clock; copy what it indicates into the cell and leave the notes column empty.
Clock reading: 3:08
